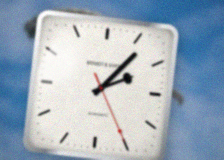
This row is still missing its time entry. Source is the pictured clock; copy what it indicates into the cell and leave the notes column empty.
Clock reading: 2:06:25
